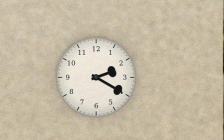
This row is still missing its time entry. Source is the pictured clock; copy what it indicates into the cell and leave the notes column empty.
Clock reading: 2:20
